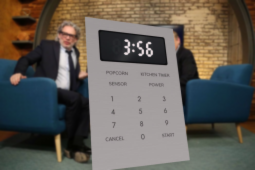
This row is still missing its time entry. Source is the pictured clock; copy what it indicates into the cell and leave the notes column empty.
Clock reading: 3:56
